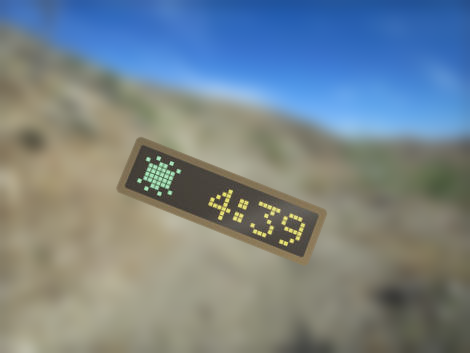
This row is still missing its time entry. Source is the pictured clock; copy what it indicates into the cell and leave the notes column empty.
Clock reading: 4:39
